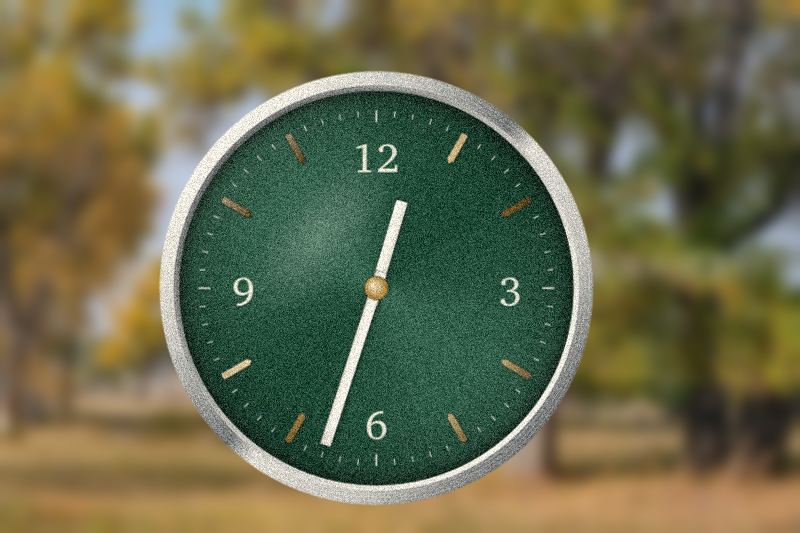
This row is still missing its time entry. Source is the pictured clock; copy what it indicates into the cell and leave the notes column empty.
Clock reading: 12:33
